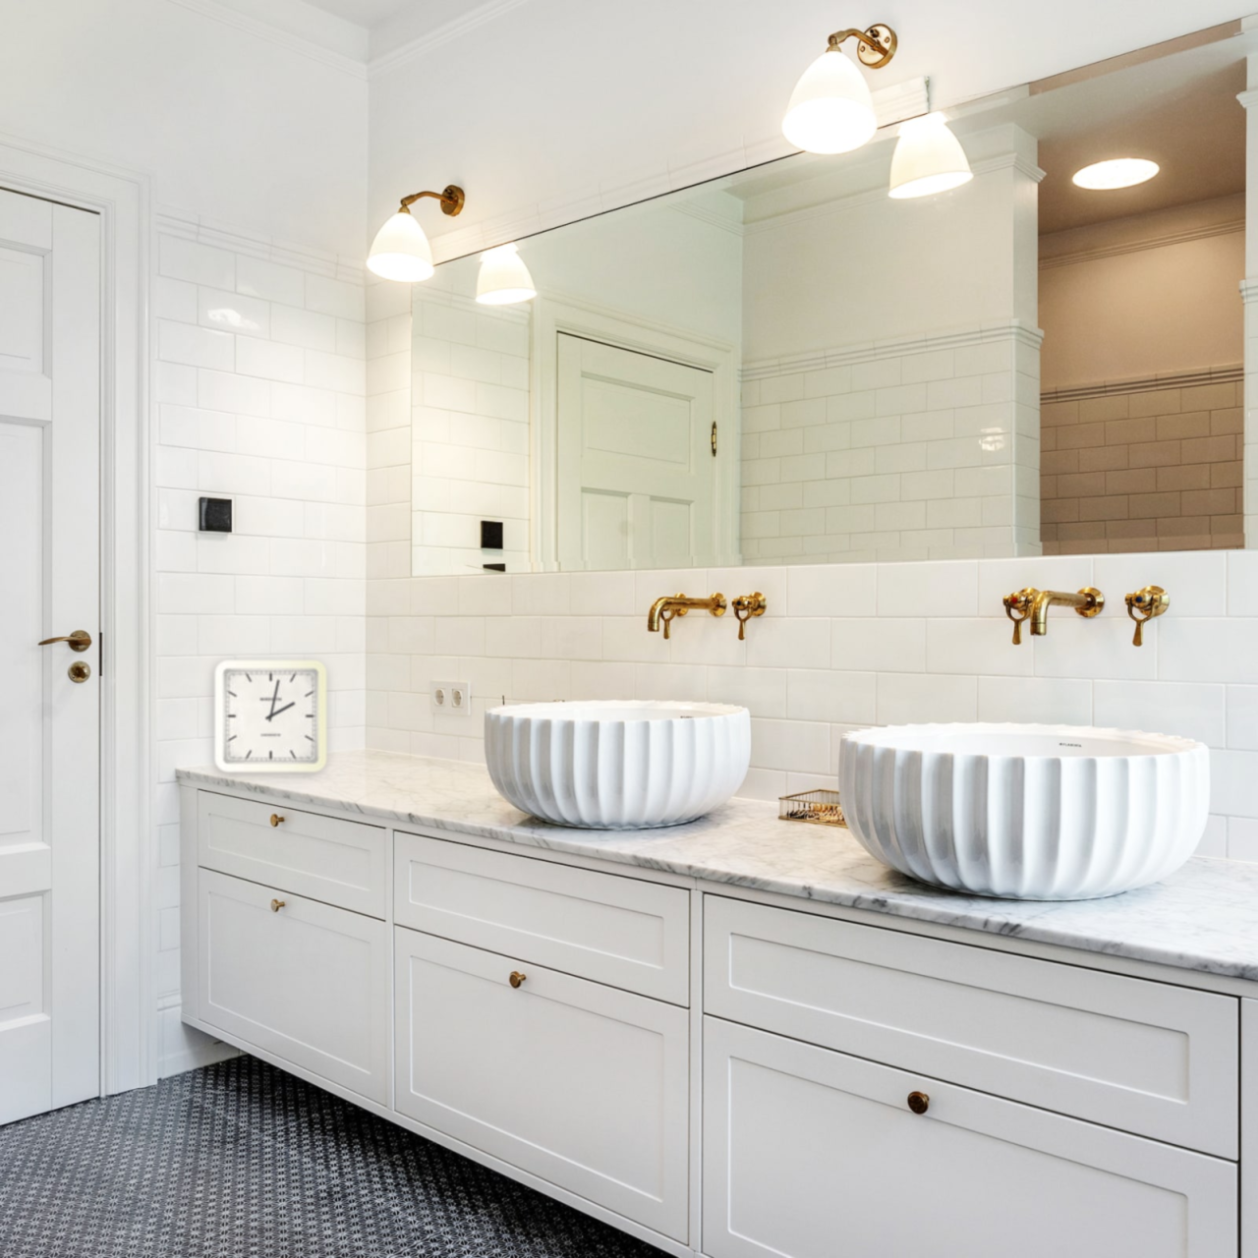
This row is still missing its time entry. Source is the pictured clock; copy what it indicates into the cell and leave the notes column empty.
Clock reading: 2:02
